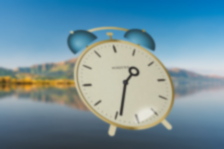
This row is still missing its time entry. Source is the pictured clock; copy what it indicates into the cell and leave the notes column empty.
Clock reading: 1:34
